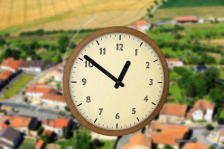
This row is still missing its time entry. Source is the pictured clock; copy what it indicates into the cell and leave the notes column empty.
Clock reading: 12:51
